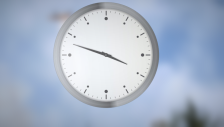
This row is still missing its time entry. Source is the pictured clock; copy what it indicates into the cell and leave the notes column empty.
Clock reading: 3:48
